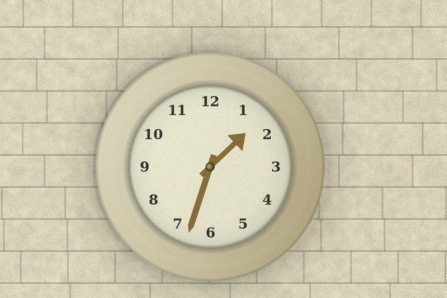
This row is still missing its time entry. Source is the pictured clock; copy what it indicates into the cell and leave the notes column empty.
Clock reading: 1:33
